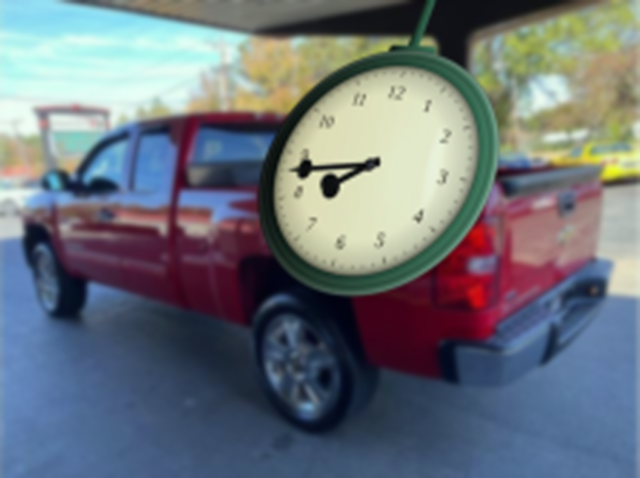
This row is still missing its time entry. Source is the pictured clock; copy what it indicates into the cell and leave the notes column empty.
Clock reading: 7:43
